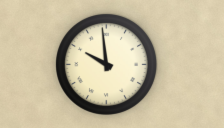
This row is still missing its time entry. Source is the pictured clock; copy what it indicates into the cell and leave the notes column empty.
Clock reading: 9:59
